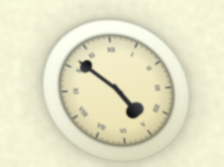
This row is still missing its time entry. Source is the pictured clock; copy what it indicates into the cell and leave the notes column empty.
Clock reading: 4:52
